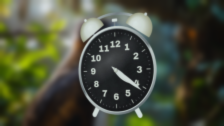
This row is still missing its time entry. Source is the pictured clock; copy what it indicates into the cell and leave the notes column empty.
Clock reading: 4:21
